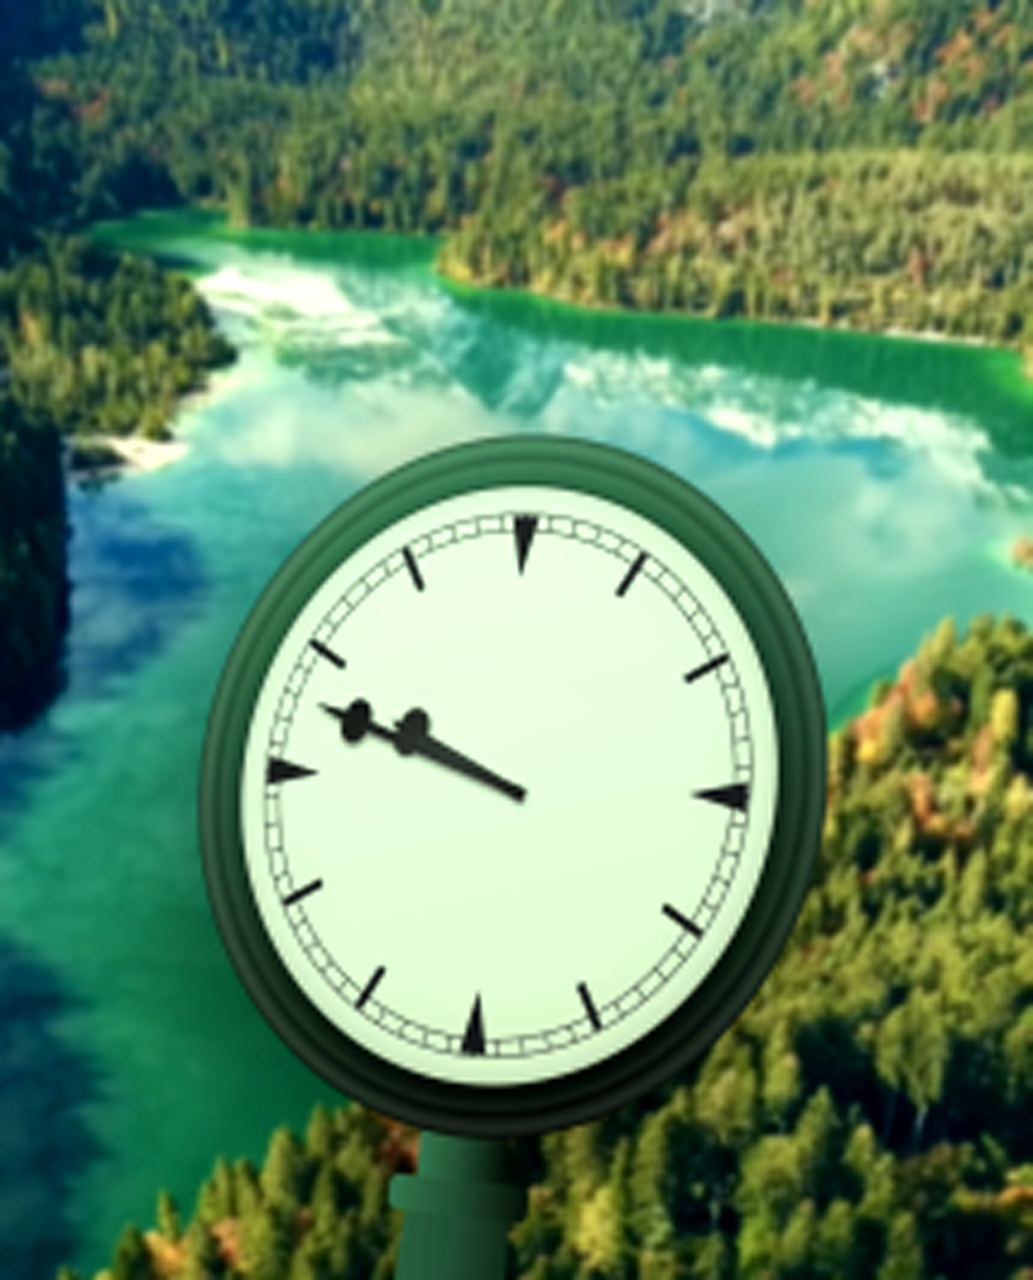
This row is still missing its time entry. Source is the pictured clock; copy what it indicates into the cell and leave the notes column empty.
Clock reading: 9:48
